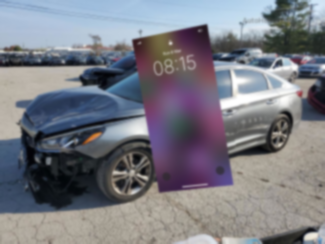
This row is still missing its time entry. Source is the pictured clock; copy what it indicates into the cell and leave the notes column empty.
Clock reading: 8:15
